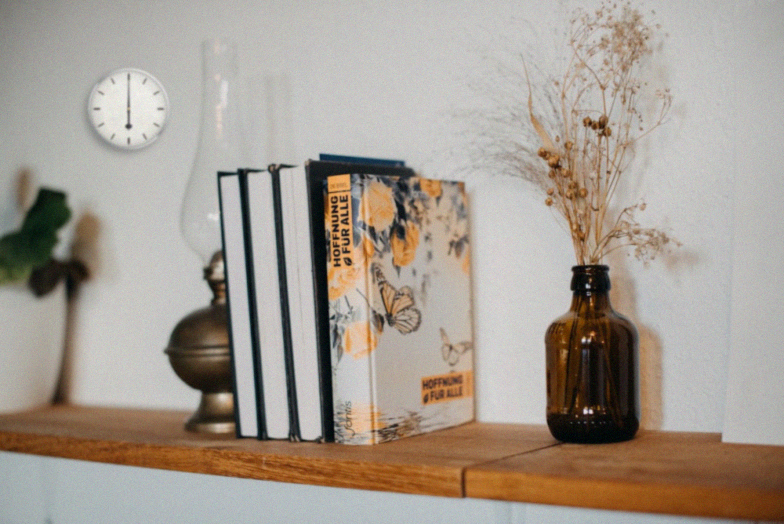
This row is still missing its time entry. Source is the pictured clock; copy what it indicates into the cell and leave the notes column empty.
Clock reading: 6:00
